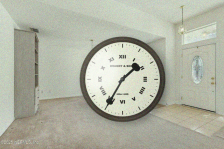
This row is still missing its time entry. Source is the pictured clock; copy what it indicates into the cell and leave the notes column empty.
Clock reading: 1:35
